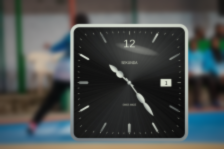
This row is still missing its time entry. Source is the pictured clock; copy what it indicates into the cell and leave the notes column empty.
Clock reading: 10:24
